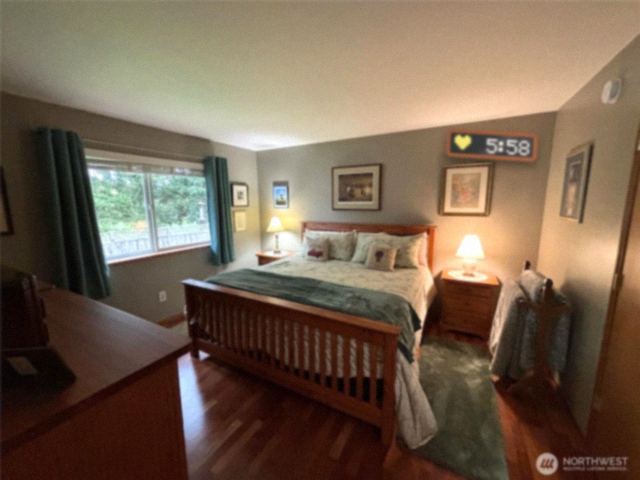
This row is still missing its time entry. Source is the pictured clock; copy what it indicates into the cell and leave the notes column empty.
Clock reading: 5:58
